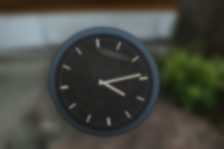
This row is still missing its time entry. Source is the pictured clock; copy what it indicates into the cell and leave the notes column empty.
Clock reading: 4:14
